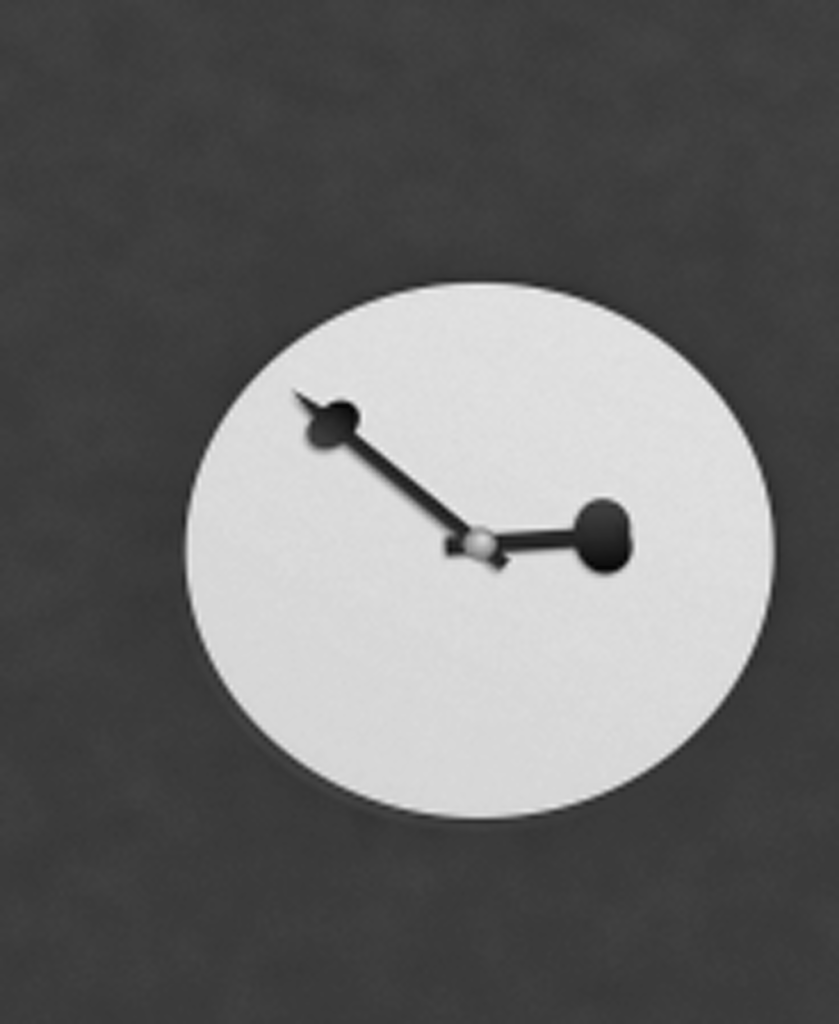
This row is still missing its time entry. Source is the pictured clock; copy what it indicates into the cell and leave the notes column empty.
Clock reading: 2:52
